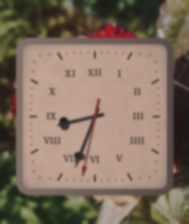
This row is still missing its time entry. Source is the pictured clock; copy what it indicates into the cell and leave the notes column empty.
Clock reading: 8:33:32
